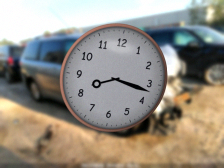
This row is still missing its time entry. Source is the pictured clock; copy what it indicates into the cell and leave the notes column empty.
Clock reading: 8:17
